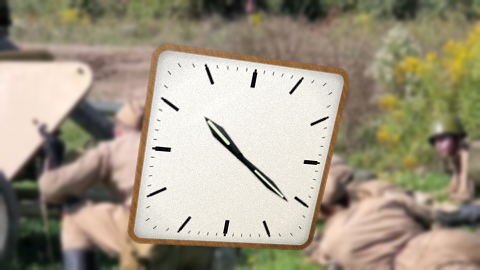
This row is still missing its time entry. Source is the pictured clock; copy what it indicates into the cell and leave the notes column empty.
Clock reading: 10:21
